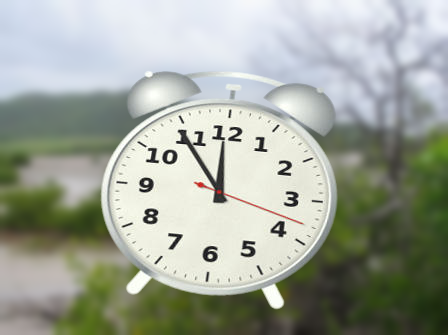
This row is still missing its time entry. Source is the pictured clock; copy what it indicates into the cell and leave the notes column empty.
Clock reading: 11:54:18
